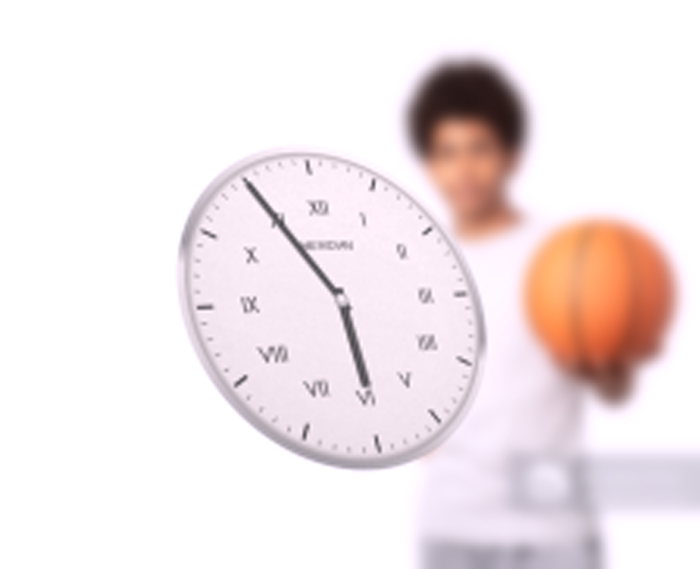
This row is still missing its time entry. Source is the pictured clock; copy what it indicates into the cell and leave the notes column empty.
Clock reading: 5:55
